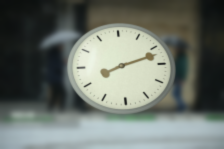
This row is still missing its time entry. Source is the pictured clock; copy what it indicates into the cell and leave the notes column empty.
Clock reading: 8:12
